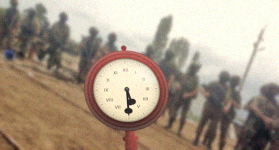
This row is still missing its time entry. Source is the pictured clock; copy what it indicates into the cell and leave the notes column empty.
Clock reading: 5:30
